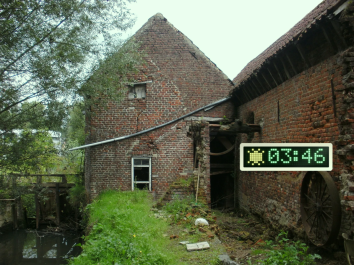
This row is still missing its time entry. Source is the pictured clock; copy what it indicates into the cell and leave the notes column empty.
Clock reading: 3:46
